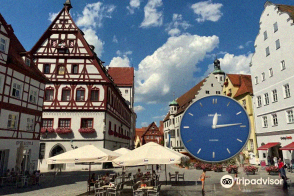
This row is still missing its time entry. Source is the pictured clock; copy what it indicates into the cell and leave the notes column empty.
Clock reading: 12:14
